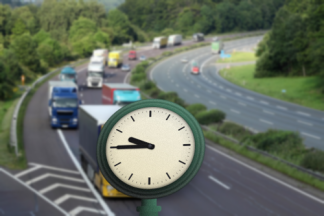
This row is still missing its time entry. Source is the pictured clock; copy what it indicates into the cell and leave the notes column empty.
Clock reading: 9:45
